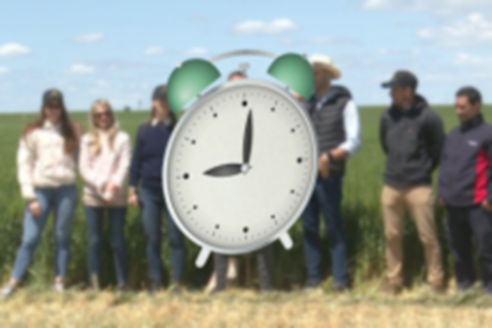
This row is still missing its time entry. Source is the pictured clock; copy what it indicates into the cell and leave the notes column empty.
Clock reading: 9:01
